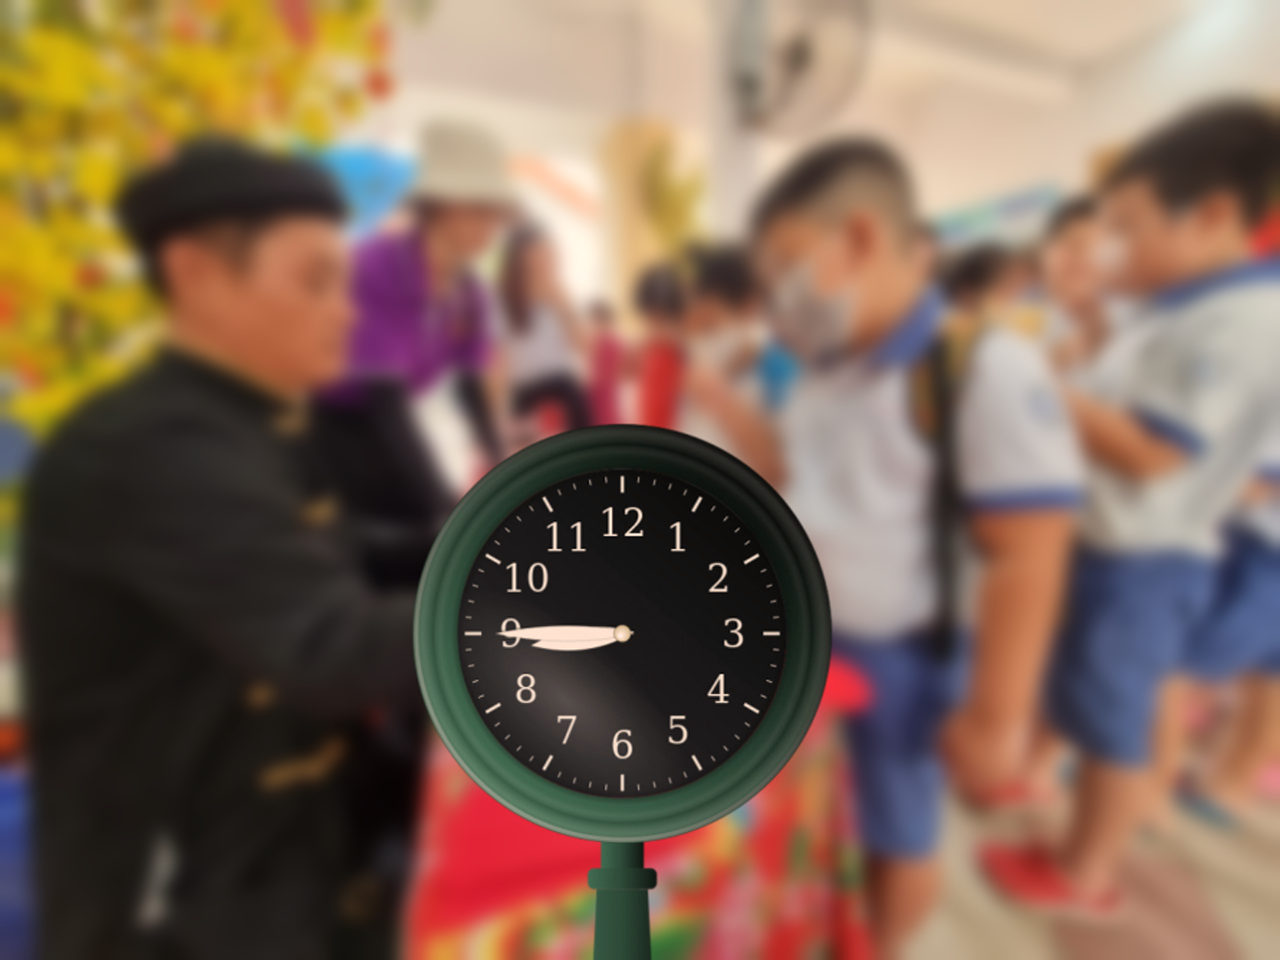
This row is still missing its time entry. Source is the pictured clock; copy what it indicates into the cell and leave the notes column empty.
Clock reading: 8:45
